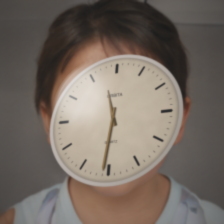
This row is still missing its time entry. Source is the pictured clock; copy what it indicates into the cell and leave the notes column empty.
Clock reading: 11:31
